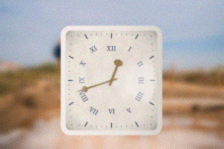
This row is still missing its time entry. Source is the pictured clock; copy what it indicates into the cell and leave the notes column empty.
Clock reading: 12:42
